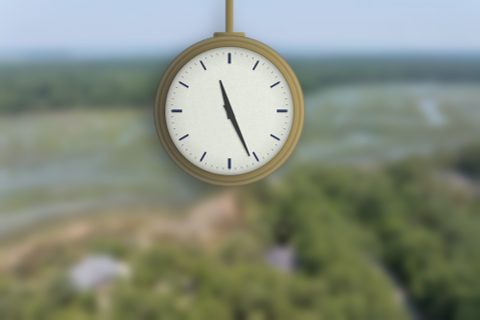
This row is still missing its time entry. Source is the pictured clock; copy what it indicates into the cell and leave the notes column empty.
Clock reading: 11:26
